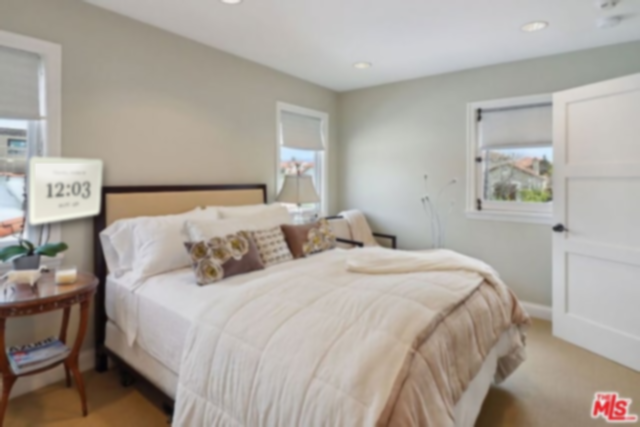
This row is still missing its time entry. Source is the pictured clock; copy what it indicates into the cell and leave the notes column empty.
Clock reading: 12:03
